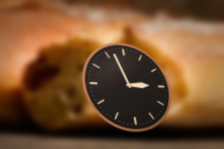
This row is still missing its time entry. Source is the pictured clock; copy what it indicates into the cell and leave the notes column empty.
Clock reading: 2:57
